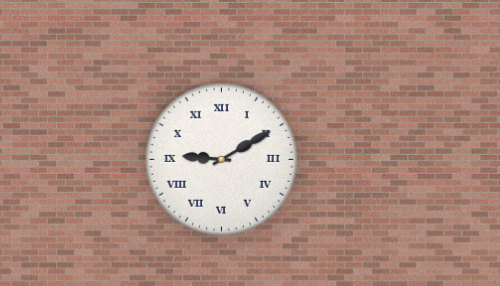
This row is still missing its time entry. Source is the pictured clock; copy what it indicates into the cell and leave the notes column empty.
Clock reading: 9:10
